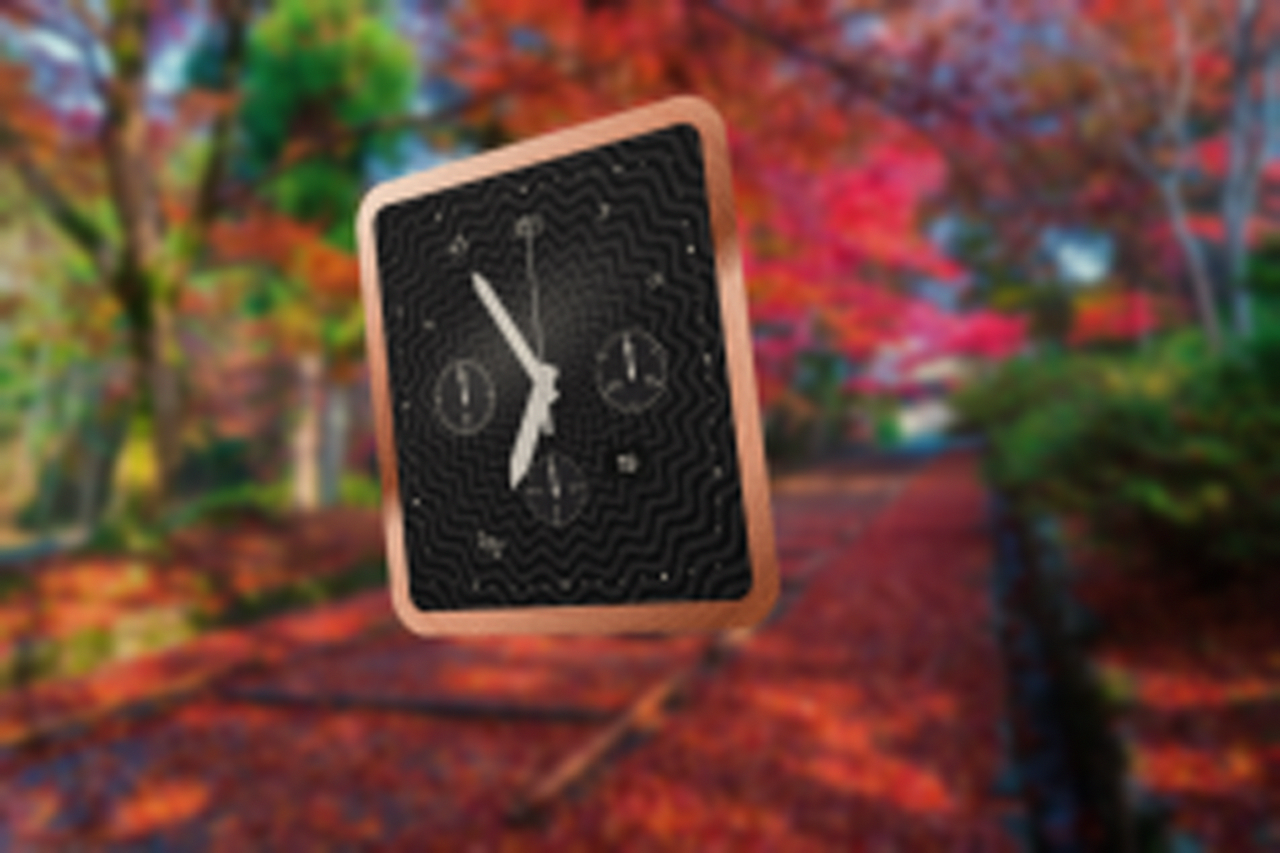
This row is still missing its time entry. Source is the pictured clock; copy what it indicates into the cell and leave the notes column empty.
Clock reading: 6:55
